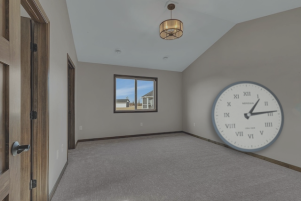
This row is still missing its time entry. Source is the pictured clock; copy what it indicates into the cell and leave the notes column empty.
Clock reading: 1:14
